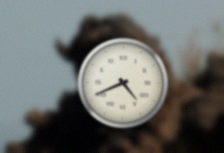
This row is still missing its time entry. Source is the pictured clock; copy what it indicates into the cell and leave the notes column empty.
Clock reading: 4:41
